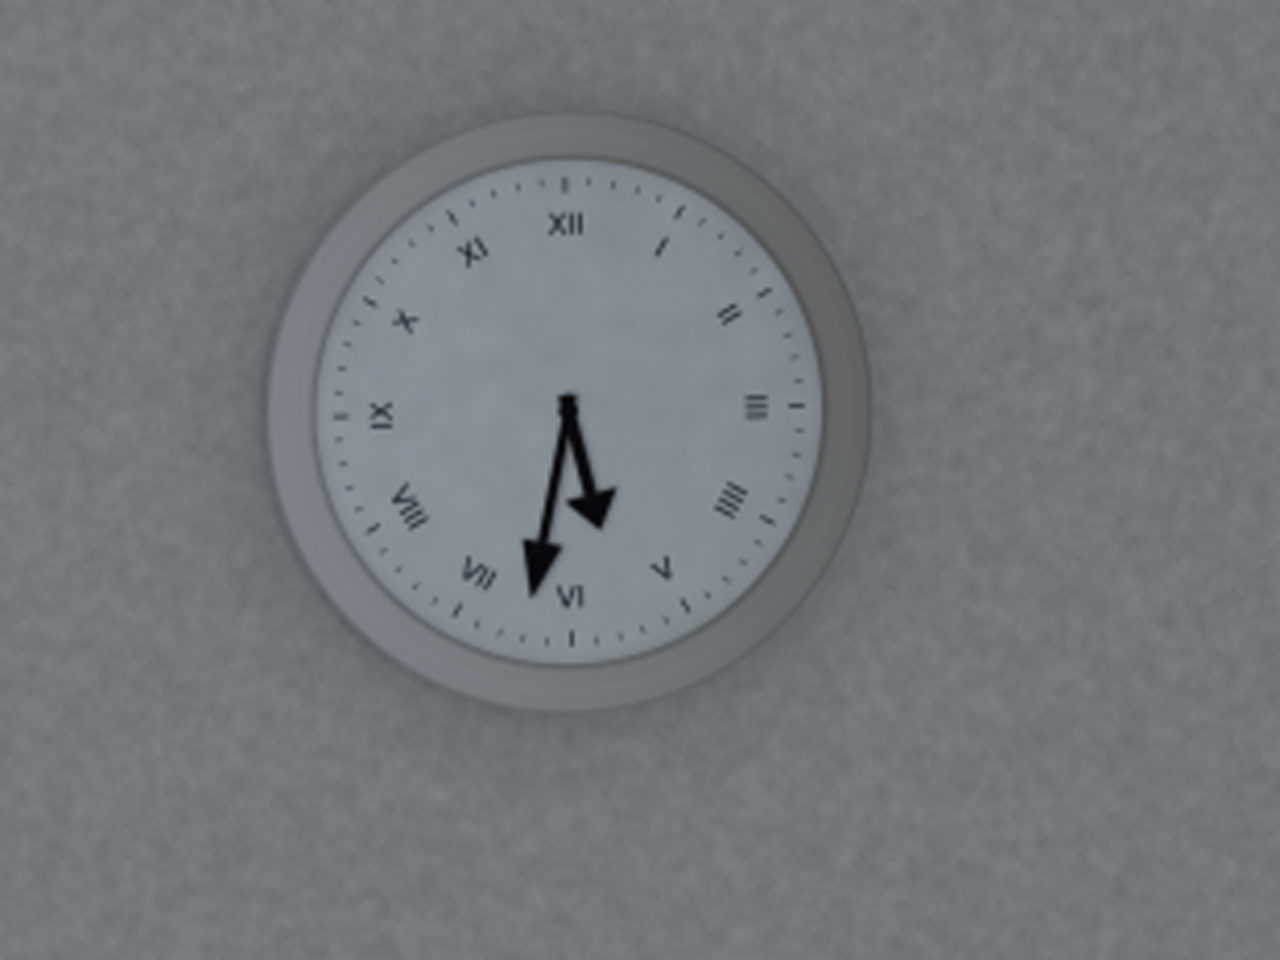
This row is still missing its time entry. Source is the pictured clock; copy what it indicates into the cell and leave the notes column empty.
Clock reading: 5:32
